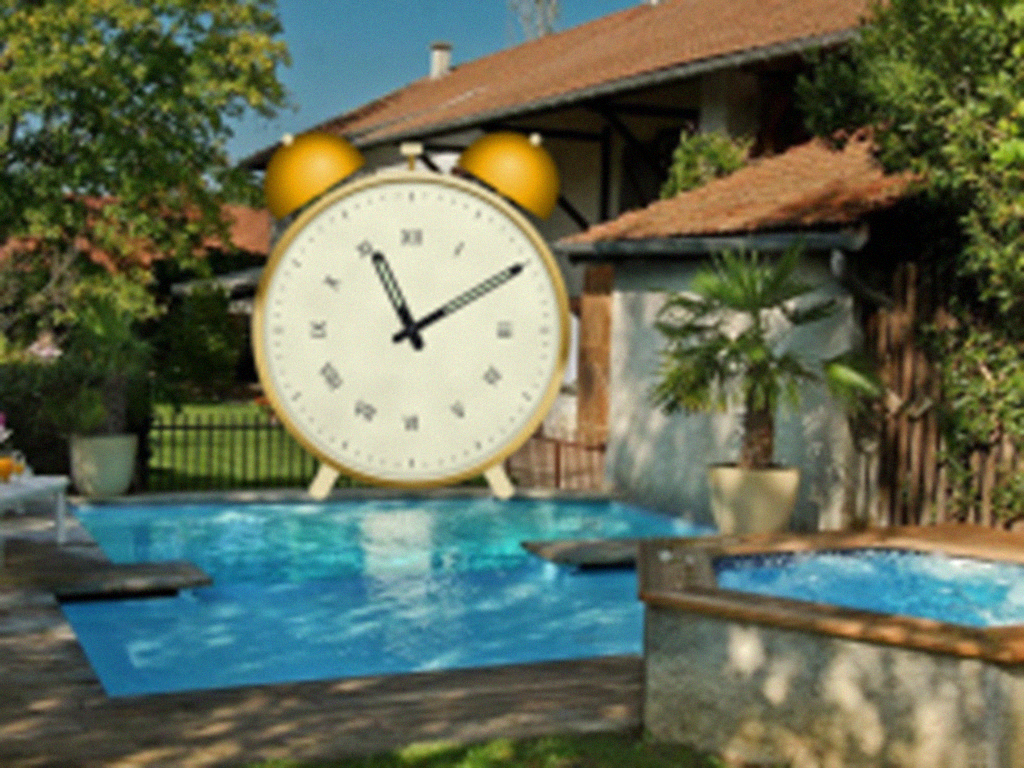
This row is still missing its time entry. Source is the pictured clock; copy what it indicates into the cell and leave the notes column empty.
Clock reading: 11:10
